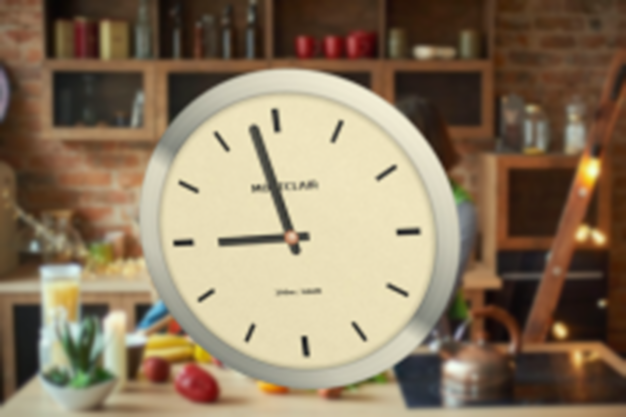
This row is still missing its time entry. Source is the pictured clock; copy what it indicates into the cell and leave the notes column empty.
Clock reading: 8:58
